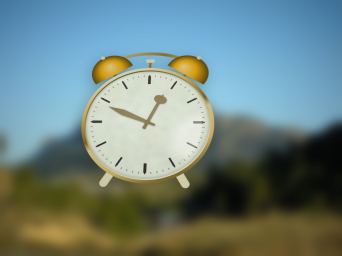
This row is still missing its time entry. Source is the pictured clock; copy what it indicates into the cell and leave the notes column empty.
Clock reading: 12:49
